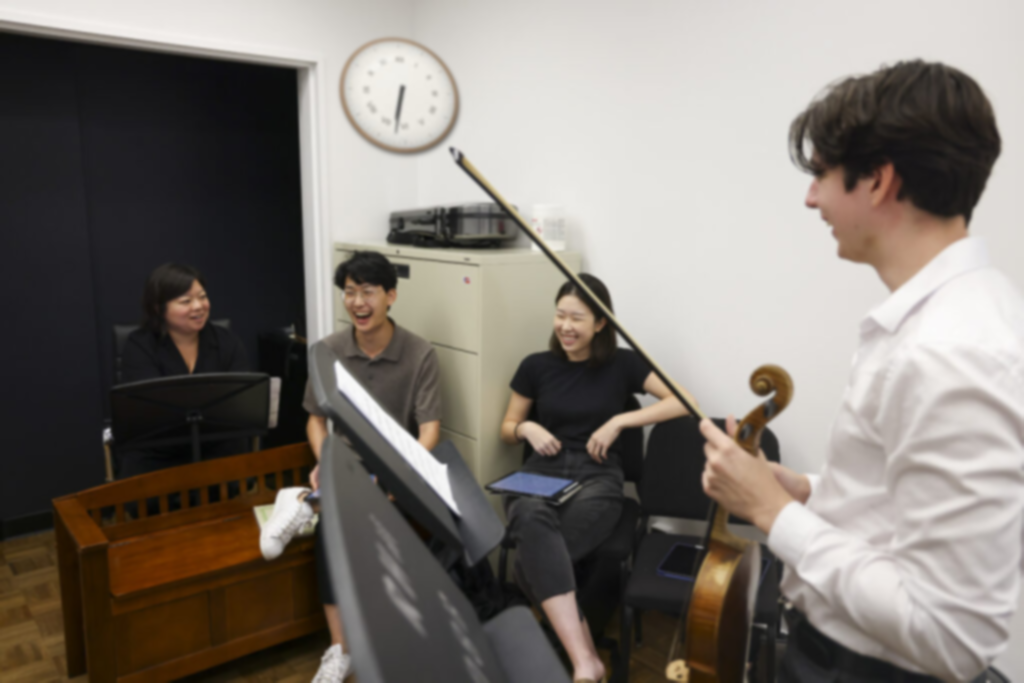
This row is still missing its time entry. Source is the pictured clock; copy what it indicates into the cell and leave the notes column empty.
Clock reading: 6:32
